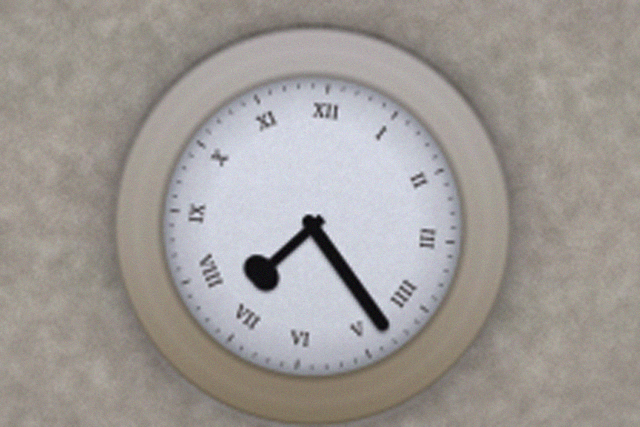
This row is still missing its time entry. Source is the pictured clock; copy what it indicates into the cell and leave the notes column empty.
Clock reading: 7:23
